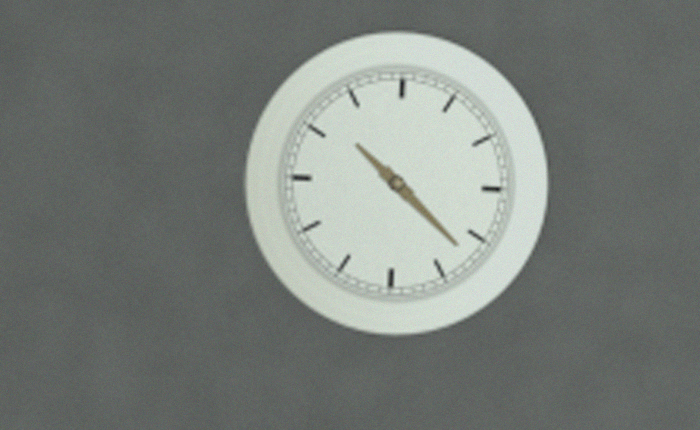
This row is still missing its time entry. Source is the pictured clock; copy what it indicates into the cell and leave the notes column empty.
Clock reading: 10:22
